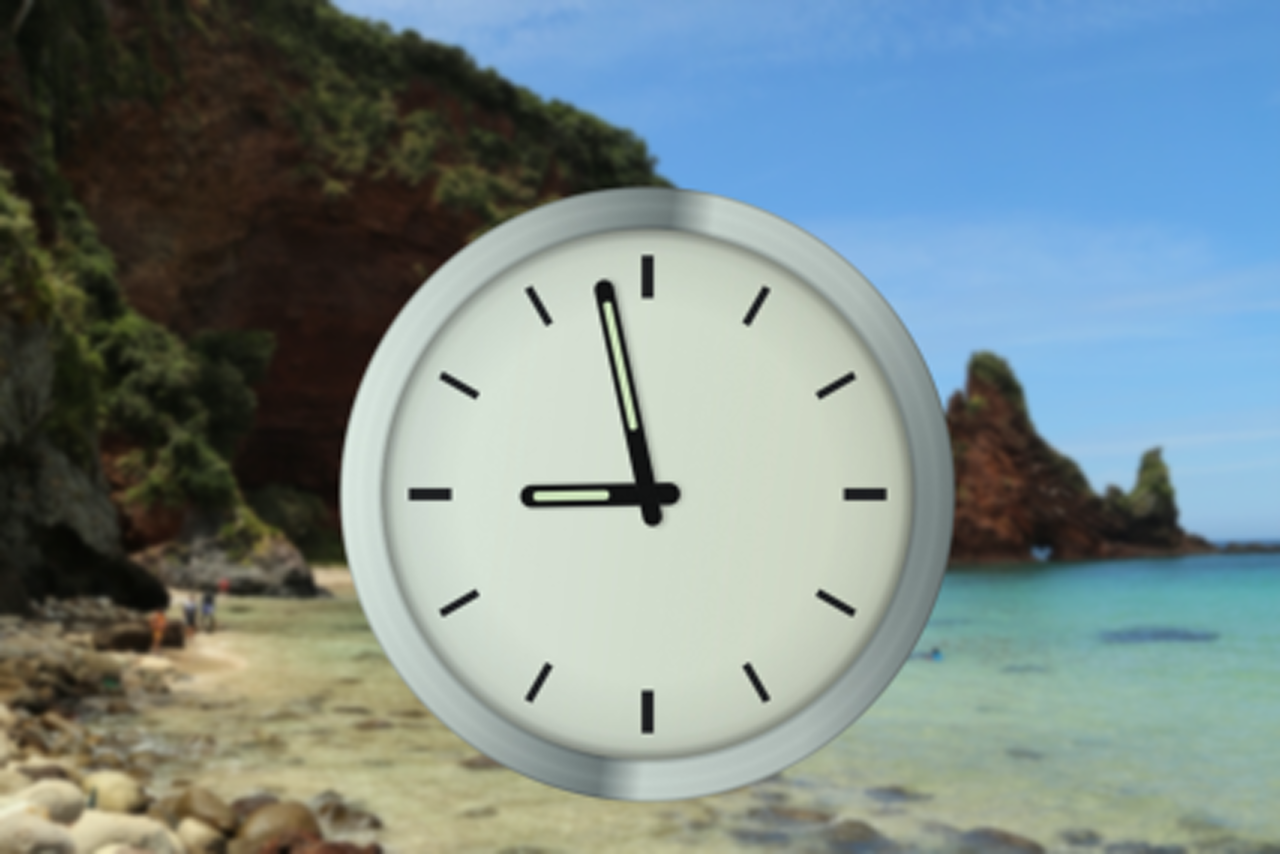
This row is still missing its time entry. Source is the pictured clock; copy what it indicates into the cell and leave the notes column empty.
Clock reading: 8:58
